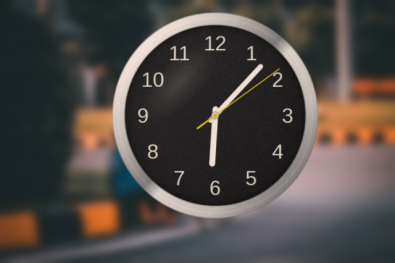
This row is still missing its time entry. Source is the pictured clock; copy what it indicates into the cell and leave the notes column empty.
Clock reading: 6:07:09
